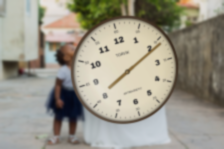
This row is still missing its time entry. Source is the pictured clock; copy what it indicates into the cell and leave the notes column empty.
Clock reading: 8:11
